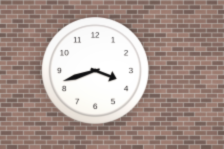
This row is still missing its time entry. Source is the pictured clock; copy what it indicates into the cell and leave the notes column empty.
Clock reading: 3:42
